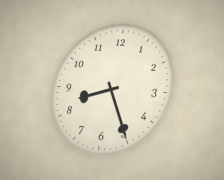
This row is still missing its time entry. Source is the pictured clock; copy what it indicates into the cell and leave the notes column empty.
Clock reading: 8:25
